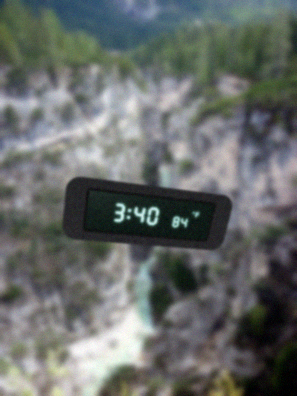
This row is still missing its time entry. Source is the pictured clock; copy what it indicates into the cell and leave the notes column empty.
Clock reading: 3:40
